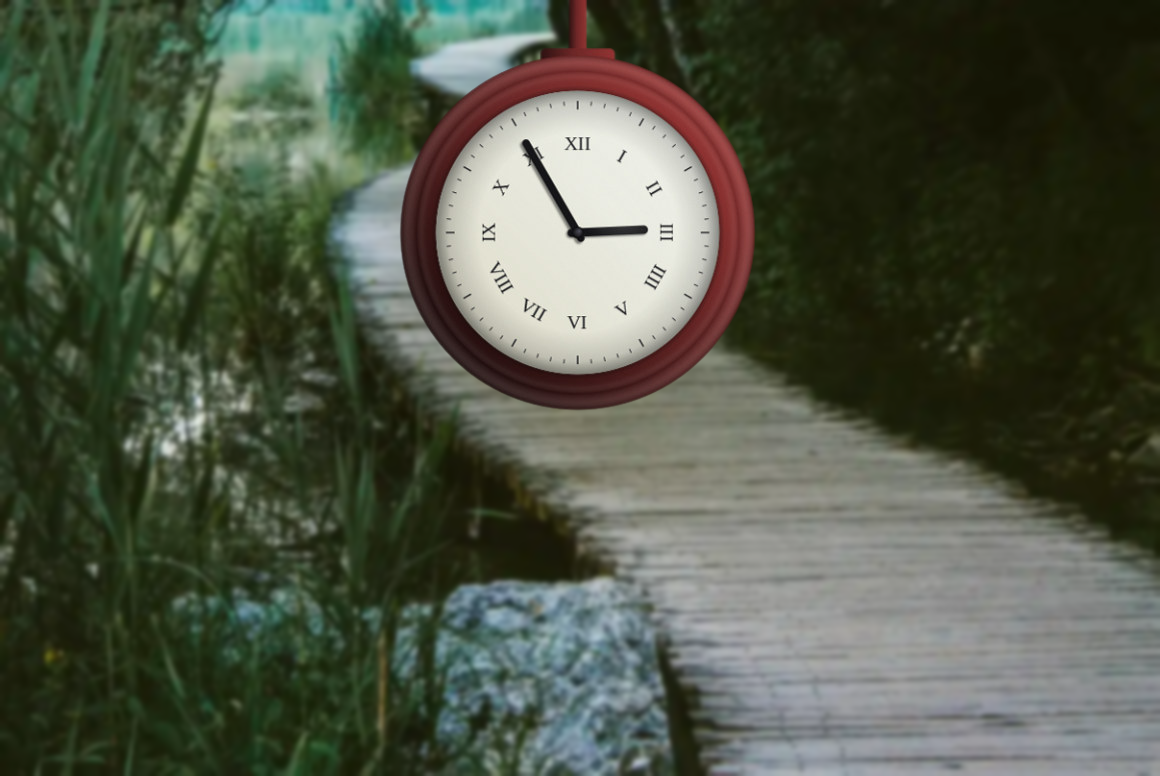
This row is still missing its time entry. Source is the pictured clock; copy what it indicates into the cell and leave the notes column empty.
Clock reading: 2:55
